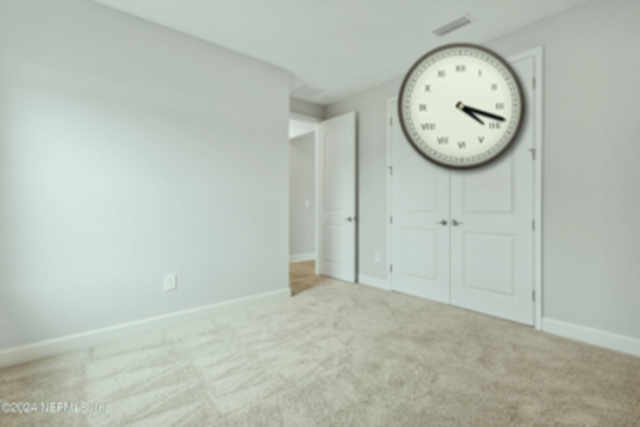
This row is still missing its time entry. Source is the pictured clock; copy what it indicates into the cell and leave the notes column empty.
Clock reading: 4:18
